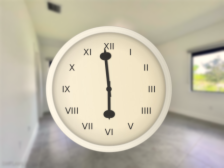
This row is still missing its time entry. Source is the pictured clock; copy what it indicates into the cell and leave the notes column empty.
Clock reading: 5:59
